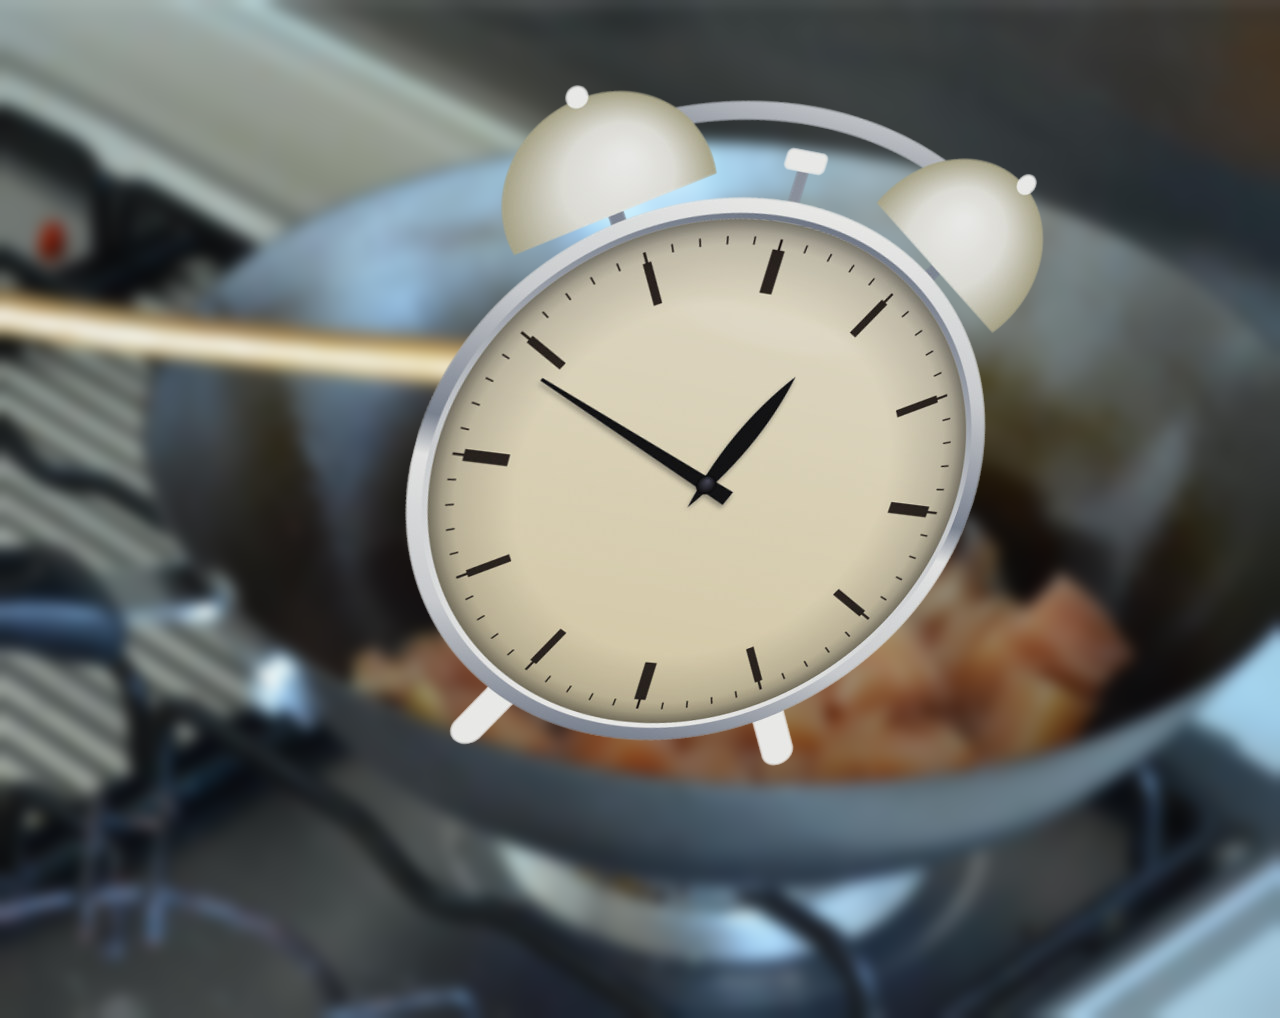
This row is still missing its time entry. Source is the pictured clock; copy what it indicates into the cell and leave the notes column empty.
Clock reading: 12:49
